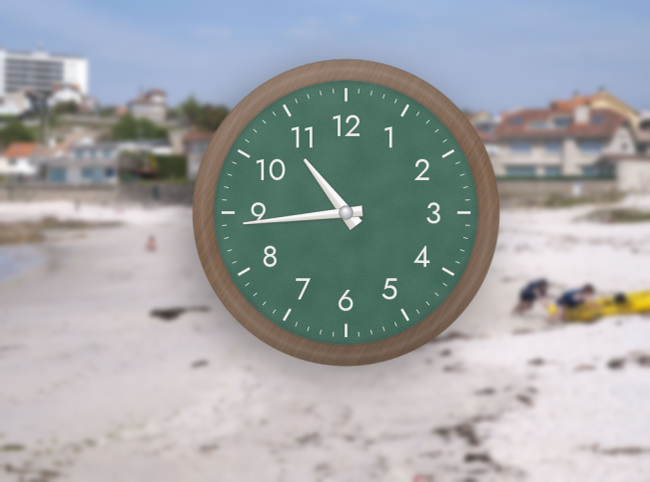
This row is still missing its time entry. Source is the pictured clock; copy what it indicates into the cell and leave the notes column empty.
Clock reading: 10:44
